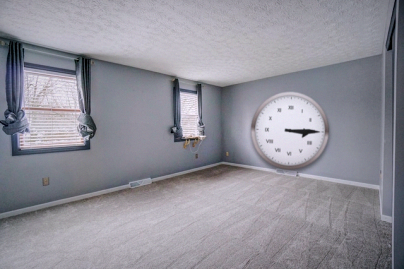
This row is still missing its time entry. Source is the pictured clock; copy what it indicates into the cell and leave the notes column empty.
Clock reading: 3:15
